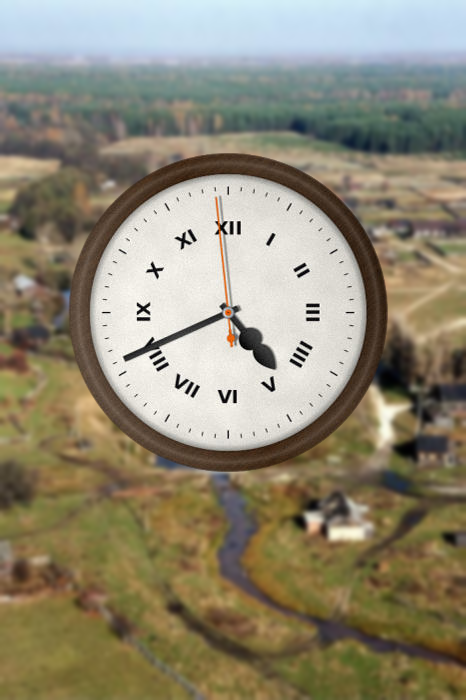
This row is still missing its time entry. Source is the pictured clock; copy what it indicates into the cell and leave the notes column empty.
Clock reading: 4:40:59
